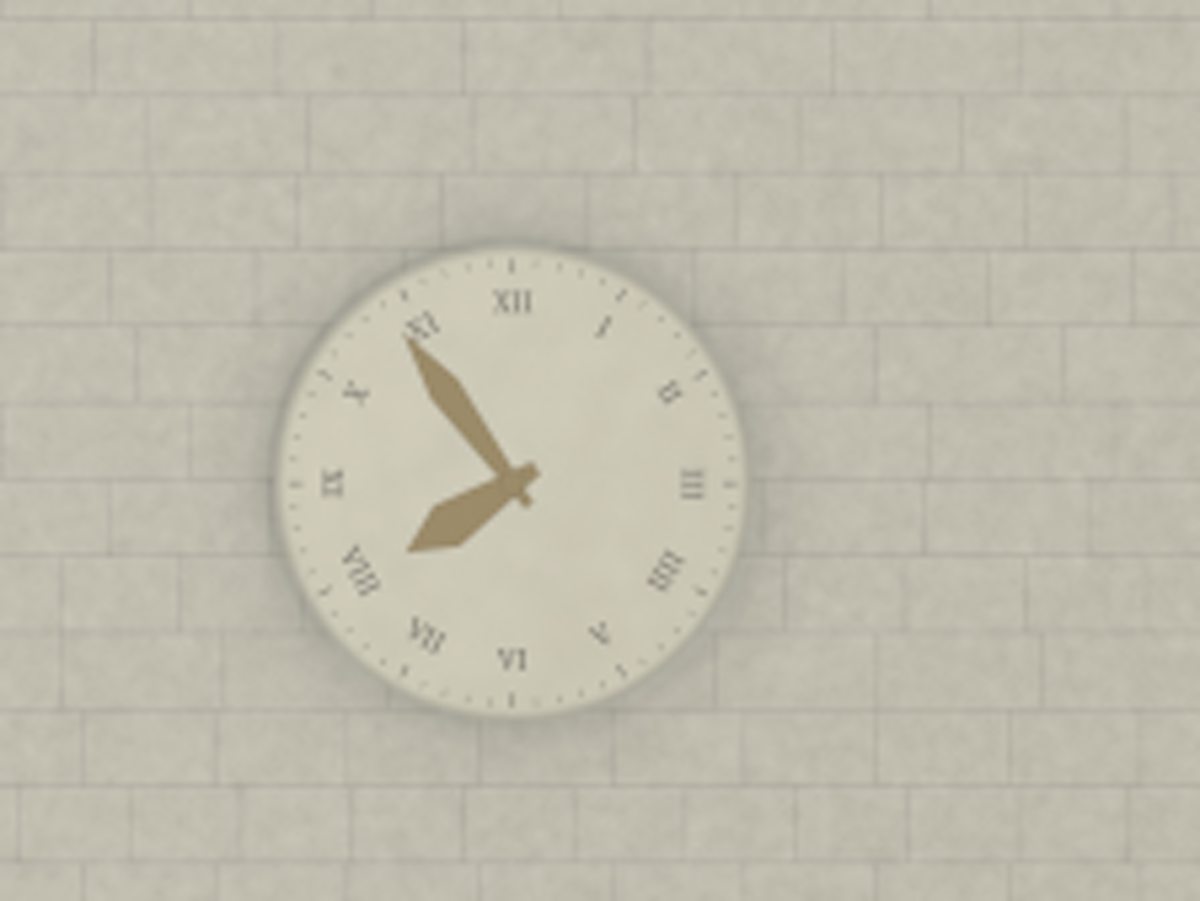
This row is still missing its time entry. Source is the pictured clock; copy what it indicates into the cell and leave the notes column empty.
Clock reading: 7:54
